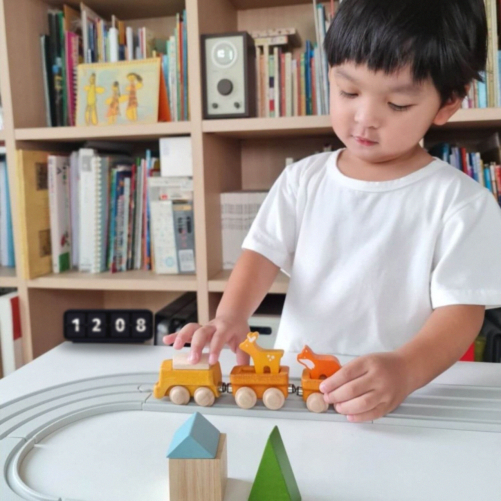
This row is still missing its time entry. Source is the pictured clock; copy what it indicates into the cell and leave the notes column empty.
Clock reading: 12:08
